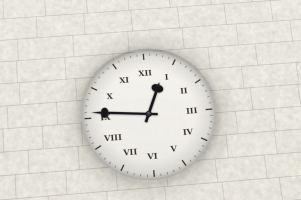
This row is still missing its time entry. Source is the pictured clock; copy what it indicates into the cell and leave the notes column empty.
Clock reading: 12:46
